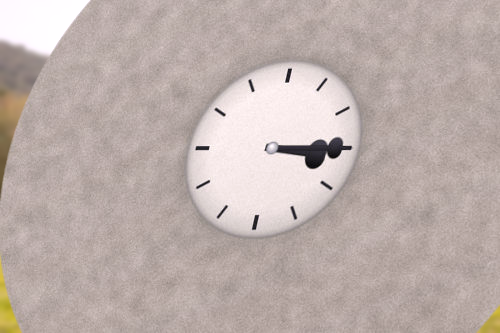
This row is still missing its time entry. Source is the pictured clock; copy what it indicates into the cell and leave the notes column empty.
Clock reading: 3:15
